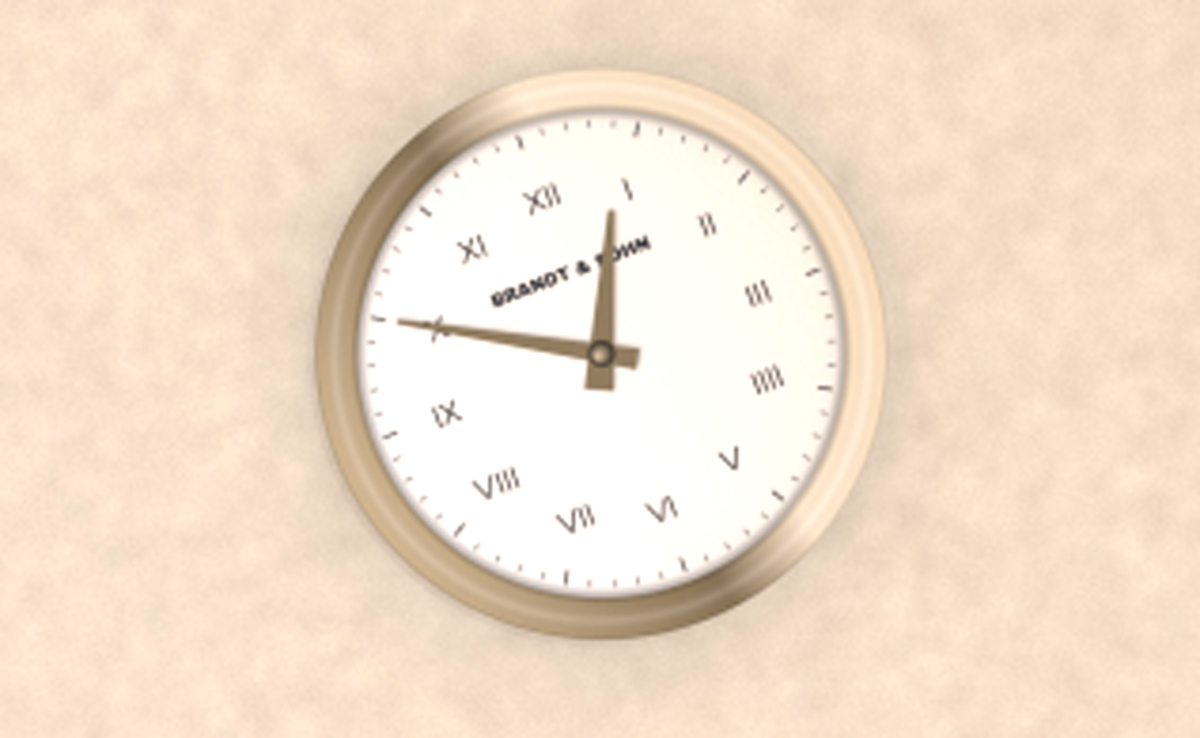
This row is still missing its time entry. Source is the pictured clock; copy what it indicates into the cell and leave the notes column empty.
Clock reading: 12:50
